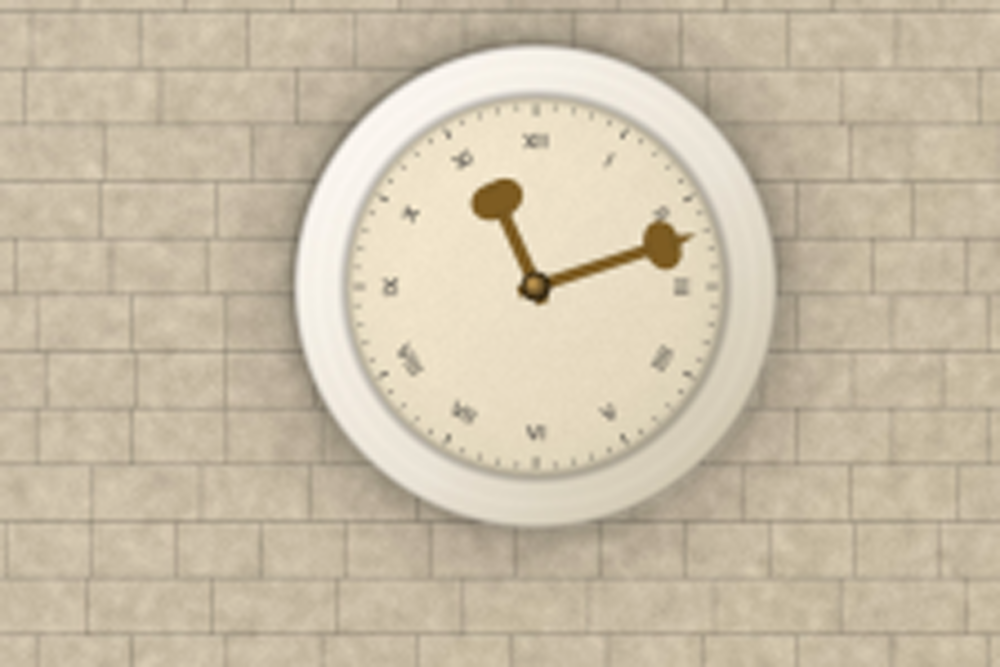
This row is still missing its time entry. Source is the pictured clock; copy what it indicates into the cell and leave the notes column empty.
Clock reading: 11:12
